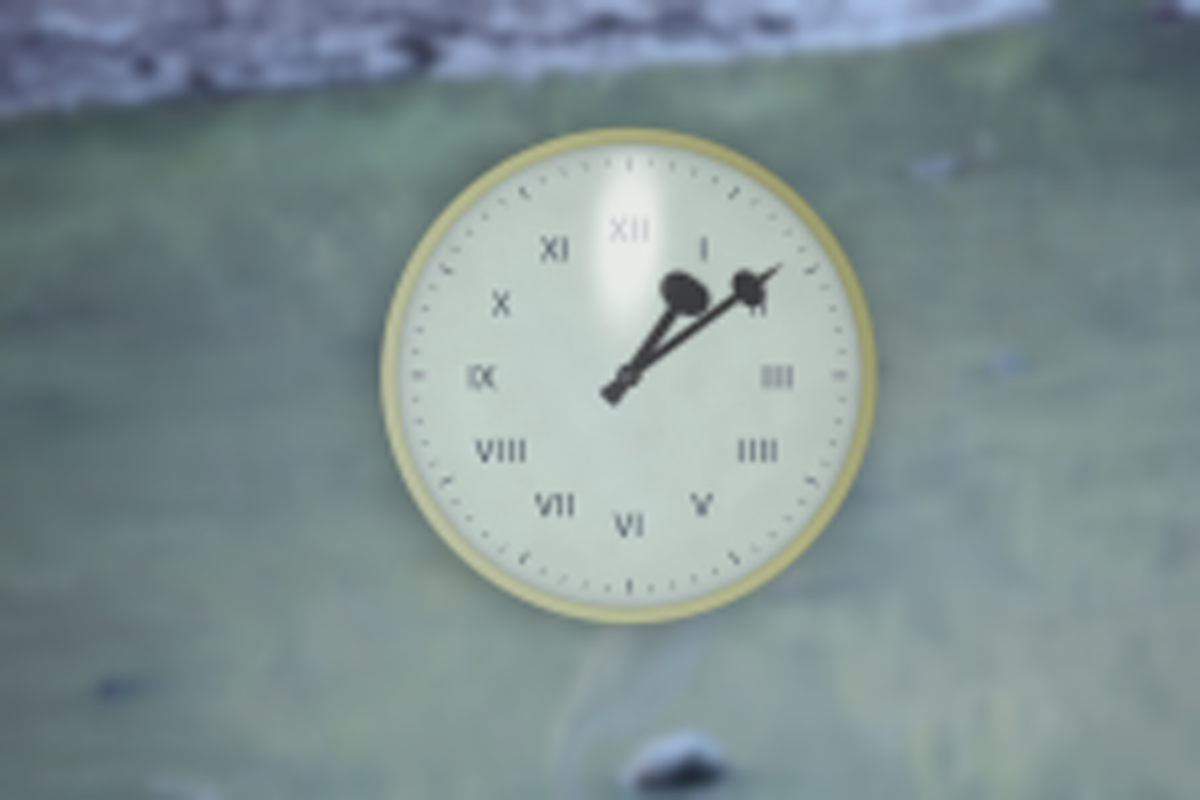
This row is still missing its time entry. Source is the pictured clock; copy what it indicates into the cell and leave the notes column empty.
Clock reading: 1:09
